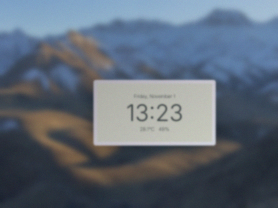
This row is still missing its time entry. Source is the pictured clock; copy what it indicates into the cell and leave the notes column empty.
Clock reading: 13:23
